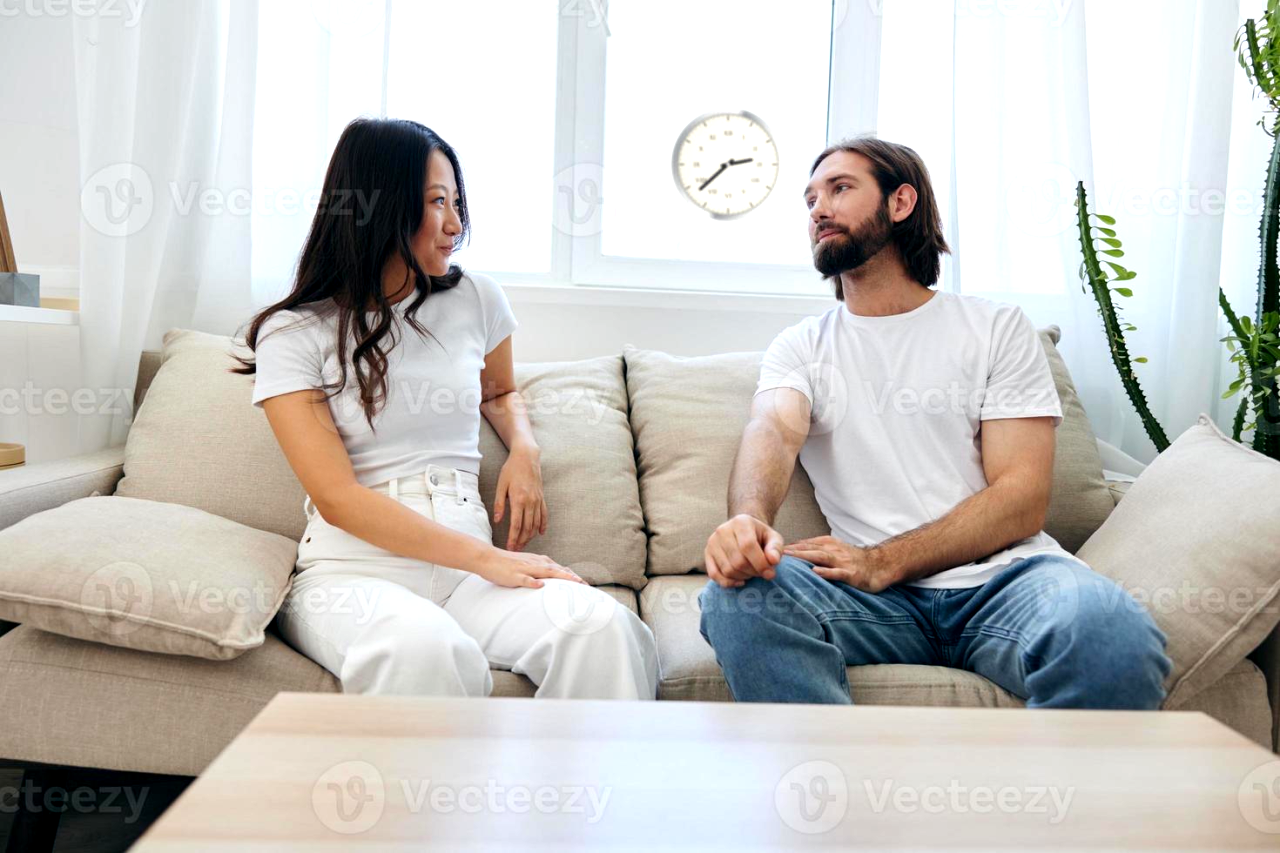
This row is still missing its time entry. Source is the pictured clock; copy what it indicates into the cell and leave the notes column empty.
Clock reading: 2:38
